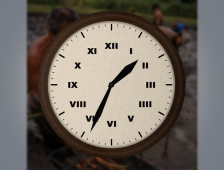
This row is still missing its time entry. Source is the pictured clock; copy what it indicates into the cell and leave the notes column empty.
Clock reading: 1:34
